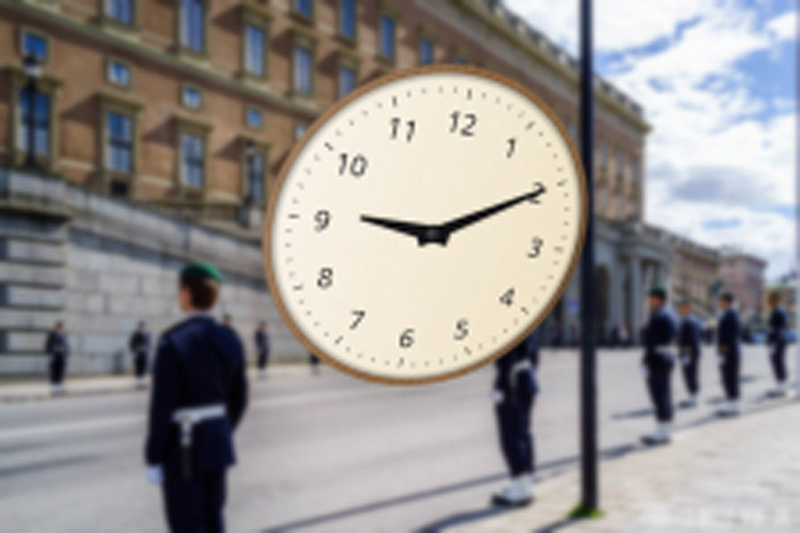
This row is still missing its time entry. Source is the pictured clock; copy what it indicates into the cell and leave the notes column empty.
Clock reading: 9:10
